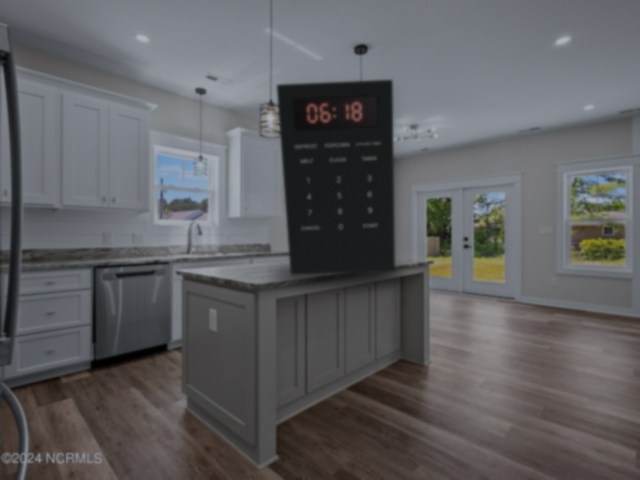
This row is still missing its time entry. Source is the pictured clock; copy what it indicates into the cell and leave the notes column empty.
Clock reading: 6:18
